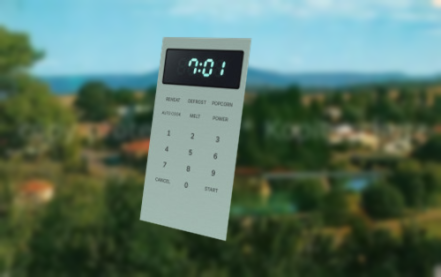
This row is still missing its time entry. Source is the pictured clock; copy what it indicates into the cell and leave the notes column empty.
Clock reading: 7:01
